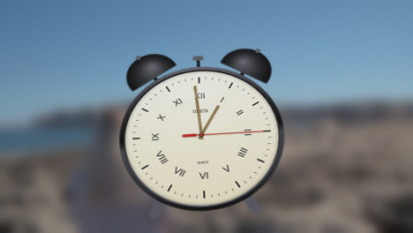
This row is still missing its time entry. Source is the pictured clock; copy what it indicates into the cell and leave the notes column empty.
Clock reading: 12:59:15
